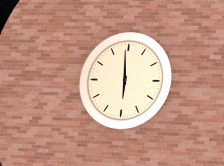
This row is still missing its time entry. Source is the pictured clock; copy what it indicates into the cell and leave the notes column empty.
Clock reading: 5:59
